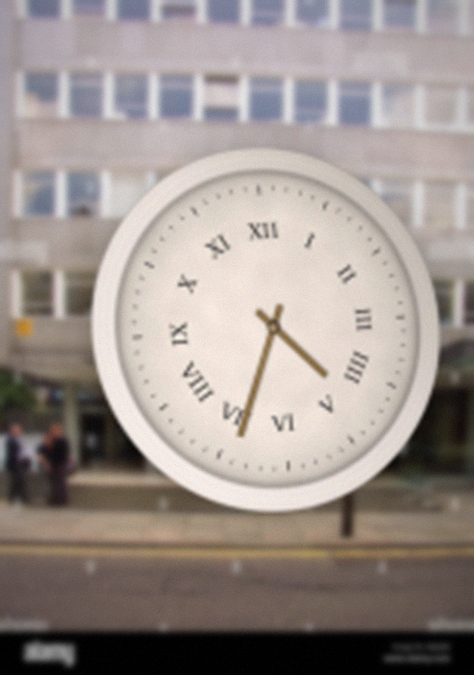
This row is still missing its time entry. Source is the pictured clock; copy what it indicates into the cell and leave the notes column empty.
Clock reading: 4:34
